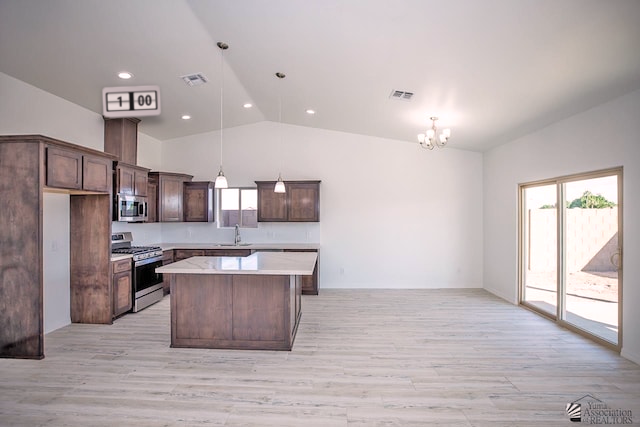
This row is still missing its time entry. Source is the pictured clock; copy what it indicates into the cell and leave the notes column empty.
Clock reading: 1:00
